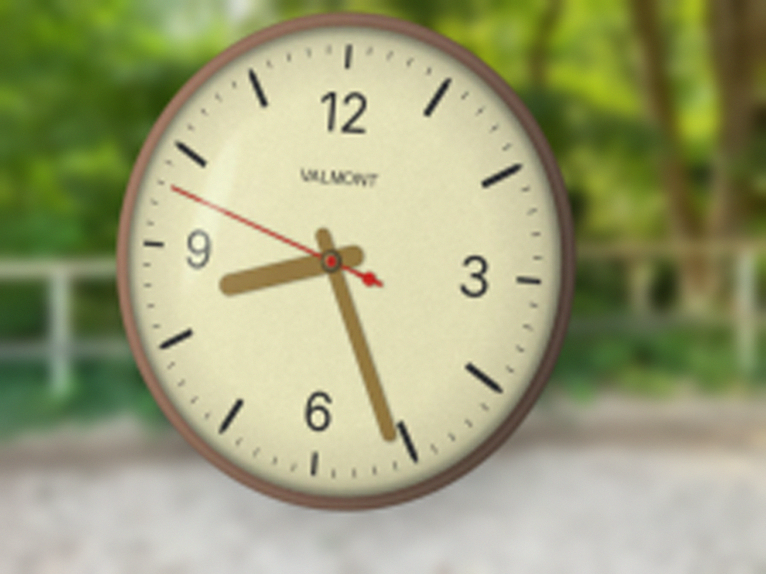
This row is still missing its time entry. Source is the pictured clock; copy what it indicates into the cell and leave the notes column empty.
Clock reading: 8:25:48
